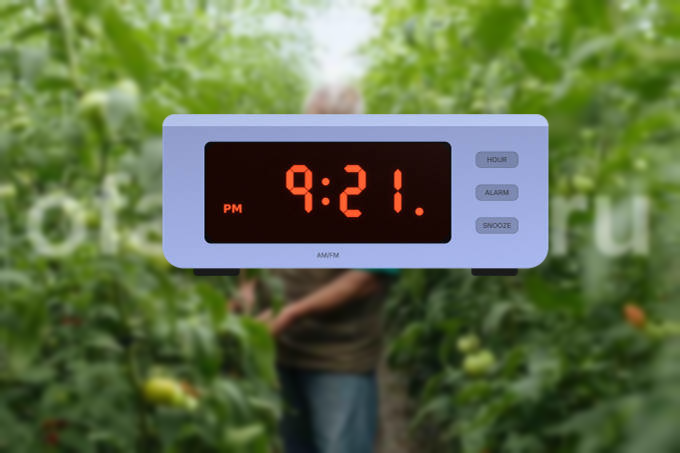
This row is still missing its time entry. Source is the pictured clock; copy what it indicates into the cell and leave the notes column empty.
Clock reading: 9:21
